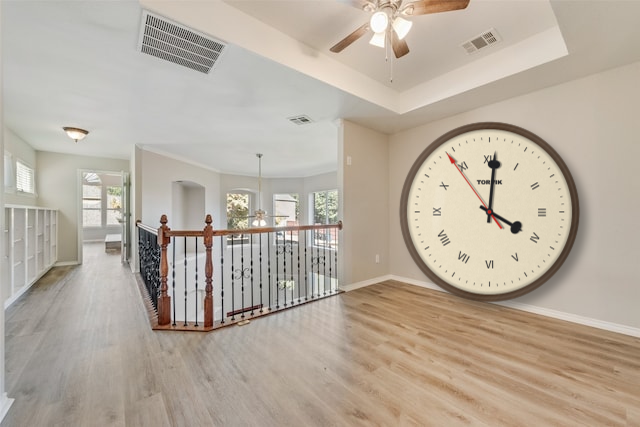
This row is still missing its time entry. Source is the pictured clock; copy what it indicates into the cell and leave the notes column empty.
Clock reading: 4:00:54
